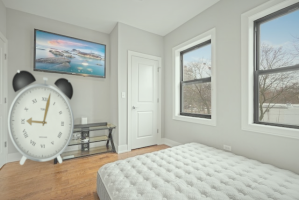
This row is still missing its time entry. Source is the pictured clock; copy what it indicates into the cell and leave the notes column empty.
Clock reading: 9:02
